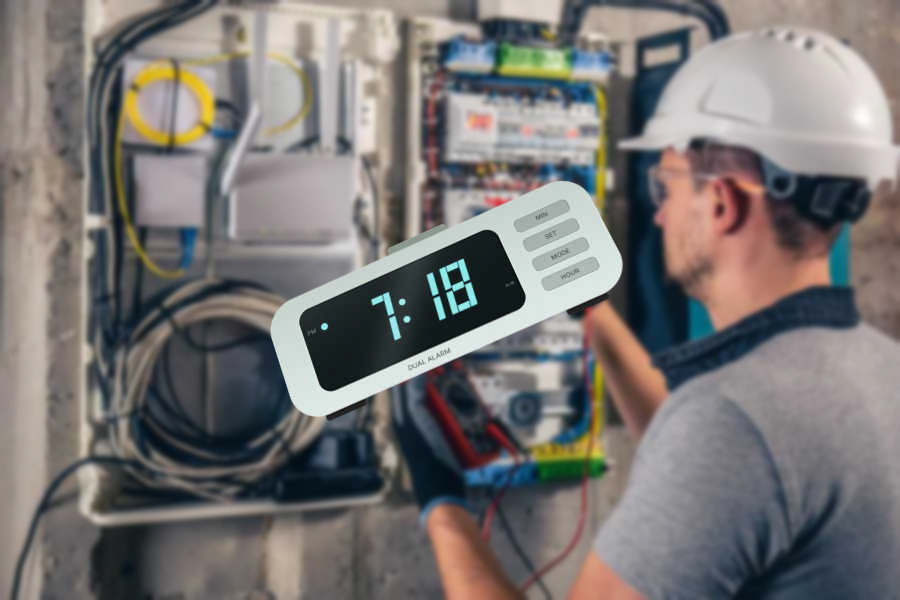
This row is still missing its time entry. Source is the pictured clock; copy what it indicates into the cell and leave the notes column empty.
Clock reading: 7:18
